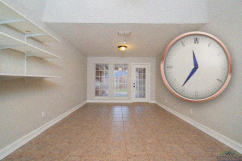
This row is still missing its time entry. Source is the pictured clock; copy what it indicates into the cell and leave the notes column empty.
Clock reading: 11:36
